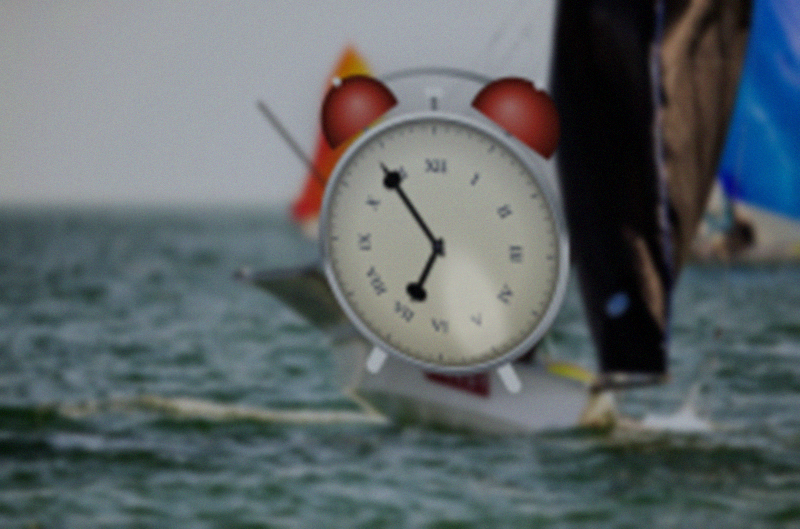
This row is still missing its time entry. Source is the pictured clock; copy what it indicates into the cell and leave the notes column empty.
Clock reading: 6:54
